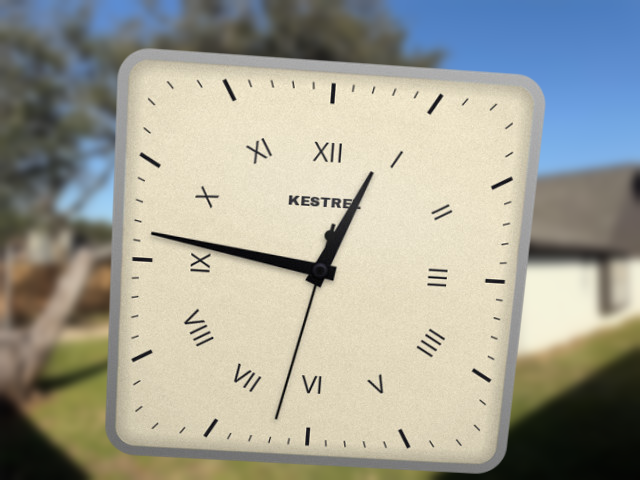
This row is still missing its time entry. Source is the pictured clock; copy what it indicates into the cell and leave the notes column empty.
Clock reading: 12:46:32
